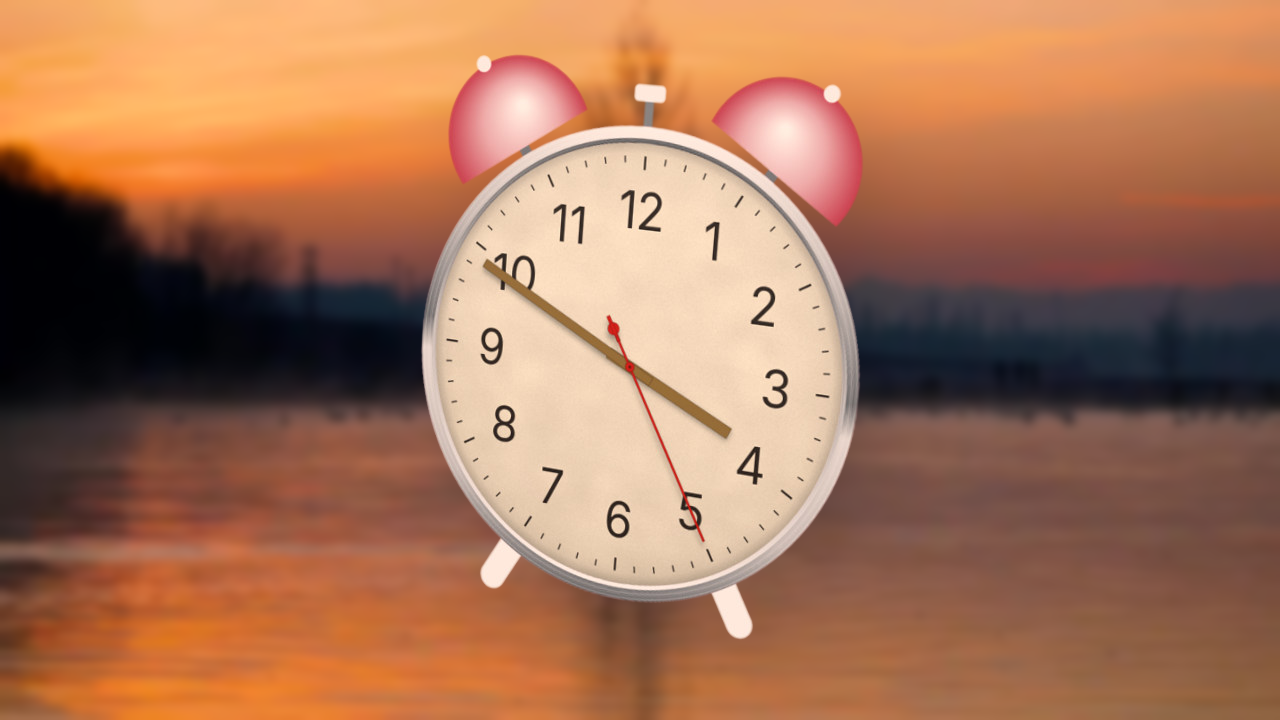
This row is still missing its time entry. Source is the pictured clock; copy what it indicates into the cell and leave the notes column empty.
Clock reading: 3:49:25
